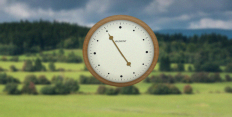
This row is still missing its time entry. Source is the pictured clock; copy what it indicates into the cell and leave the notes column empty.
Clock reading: 4:55
